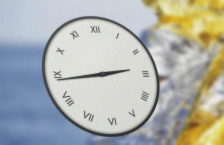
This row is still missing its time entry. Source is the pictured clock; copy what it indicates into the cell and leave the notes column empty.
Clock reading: 2:44
